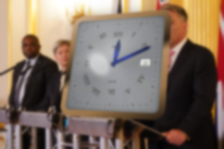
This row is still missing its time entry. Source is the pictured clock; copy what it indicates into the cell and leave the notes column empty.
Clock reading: 12:11
